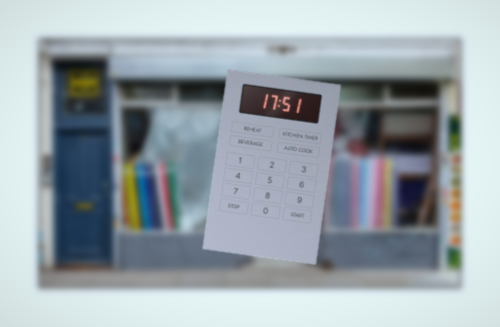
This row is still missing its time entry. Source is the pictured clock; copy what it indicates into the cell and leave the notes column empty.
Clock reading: 17:51
